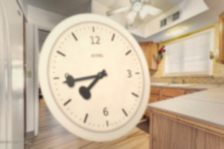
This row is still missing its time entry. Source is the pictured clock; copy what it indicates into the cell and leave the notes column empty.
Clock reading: 7:44
